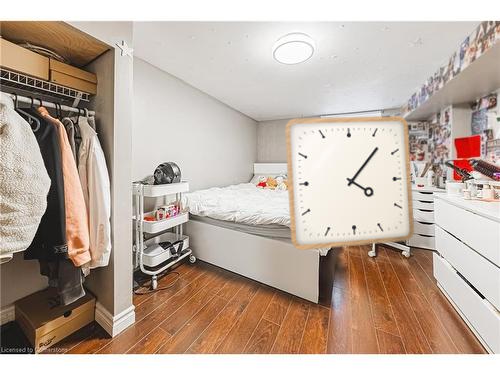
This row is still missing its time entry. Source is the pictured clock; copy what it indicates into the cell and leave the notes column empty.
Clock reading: 4:07
